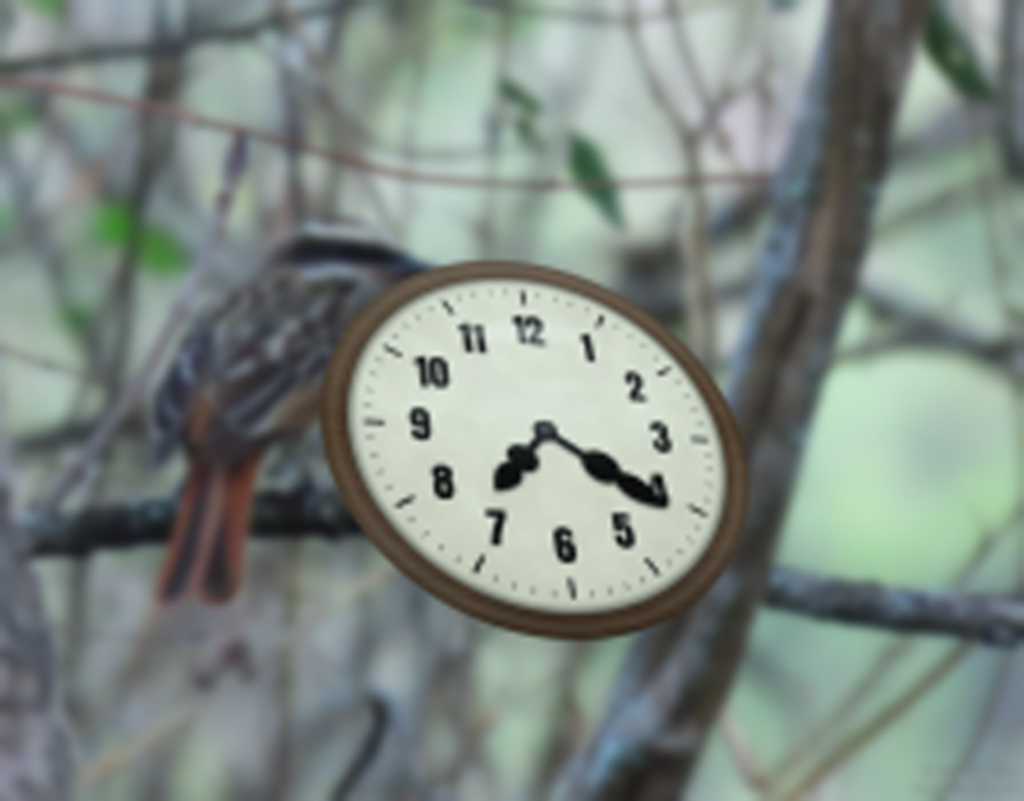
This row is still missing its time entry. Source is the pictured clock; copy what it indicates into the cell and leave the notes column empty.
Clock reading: 7:21
